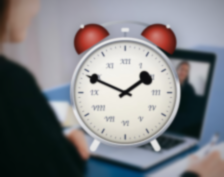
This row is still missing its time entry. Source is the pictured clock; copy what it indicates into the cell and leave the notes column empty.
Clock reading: 1:49
